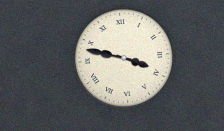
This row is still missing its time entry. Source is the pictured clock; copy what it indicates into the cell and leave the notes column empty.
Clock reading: 3:48
